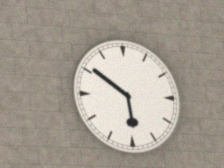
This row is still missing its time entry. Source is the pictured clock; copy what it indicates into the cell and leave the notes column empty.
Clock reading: 5:51
